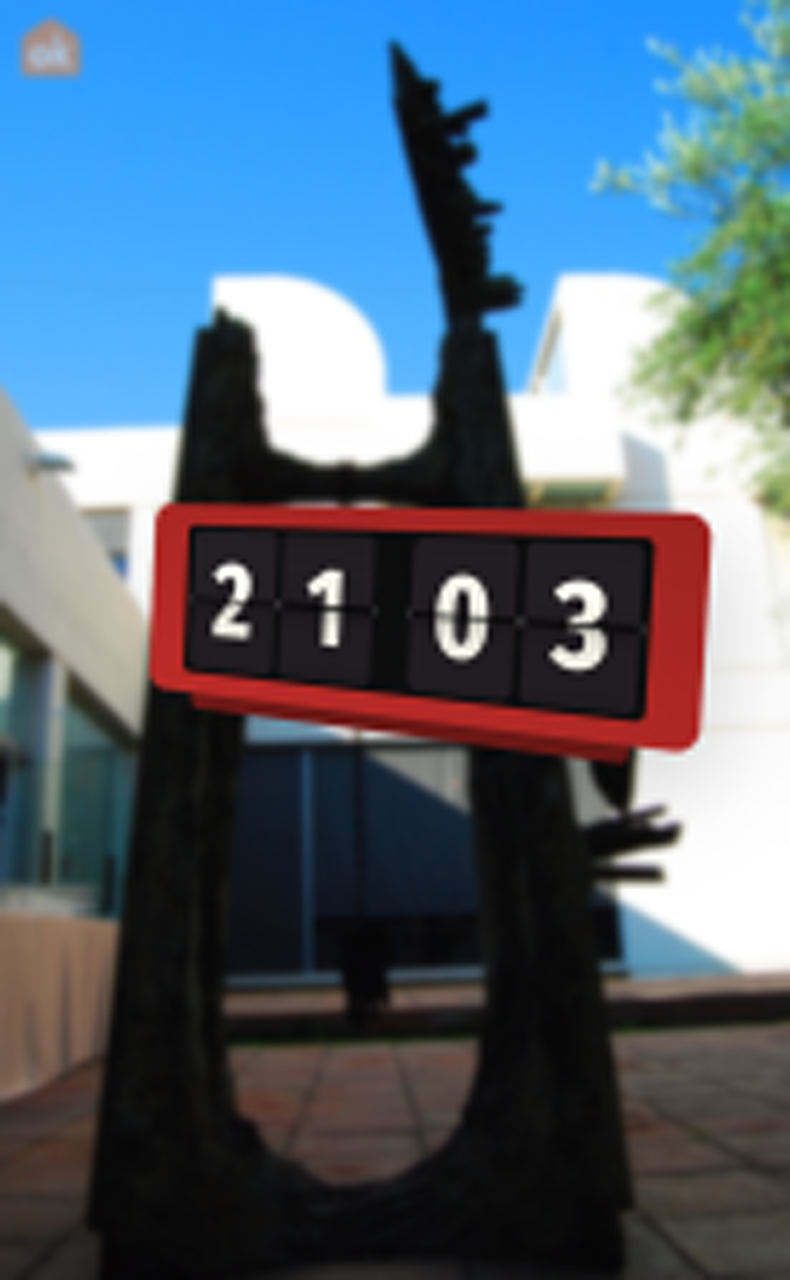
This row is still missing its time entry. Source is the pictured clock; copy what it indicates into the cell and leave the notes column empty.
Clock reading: 21:03
